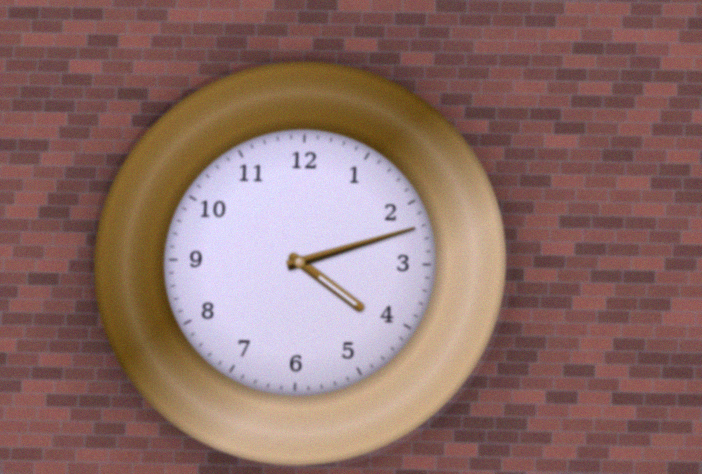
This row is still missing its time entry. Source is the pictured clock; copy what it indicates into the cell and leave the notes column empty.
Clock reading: 4:12
